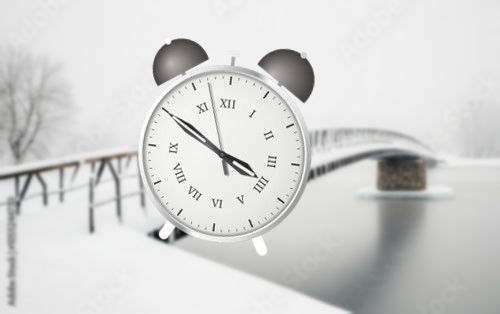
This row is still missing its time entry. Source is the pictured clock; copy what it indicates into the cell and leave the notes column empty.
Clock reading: 3:49:57
